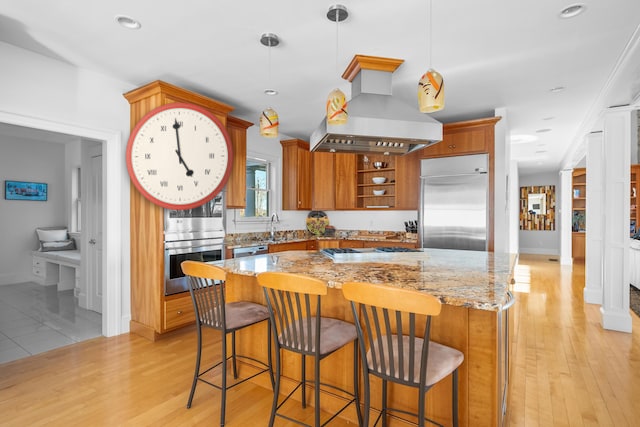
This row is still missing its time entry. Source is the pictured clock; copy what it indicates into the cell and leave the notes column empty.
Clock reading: 4:59
